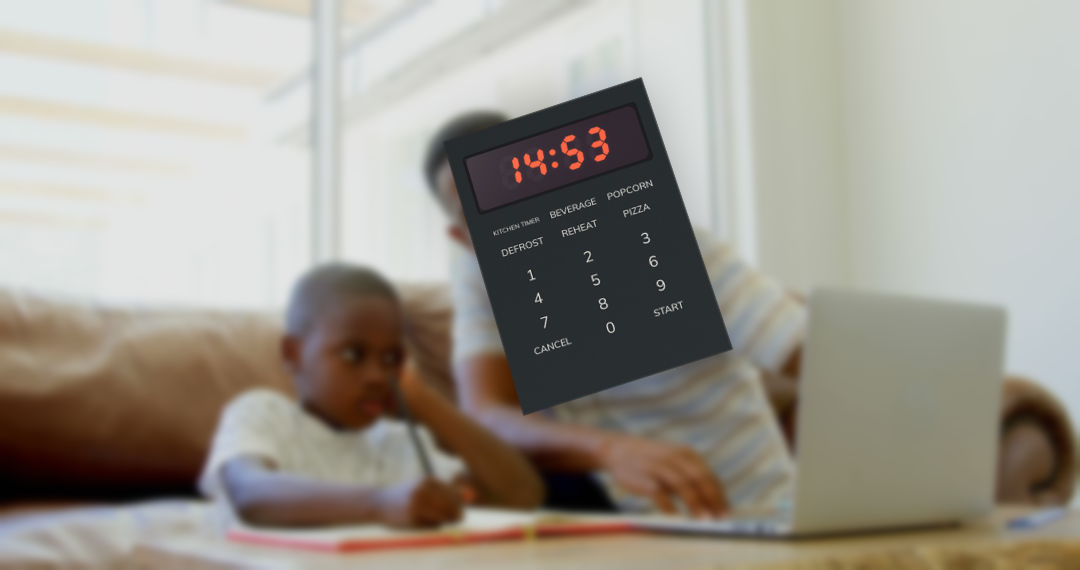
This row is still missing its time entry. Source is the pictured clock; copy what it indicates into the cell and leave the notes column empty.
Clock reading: 14:53
